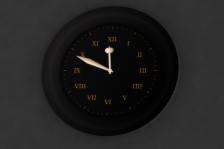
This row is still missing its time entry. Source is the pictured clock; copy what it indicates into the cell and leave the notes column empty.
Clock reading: 11:49
